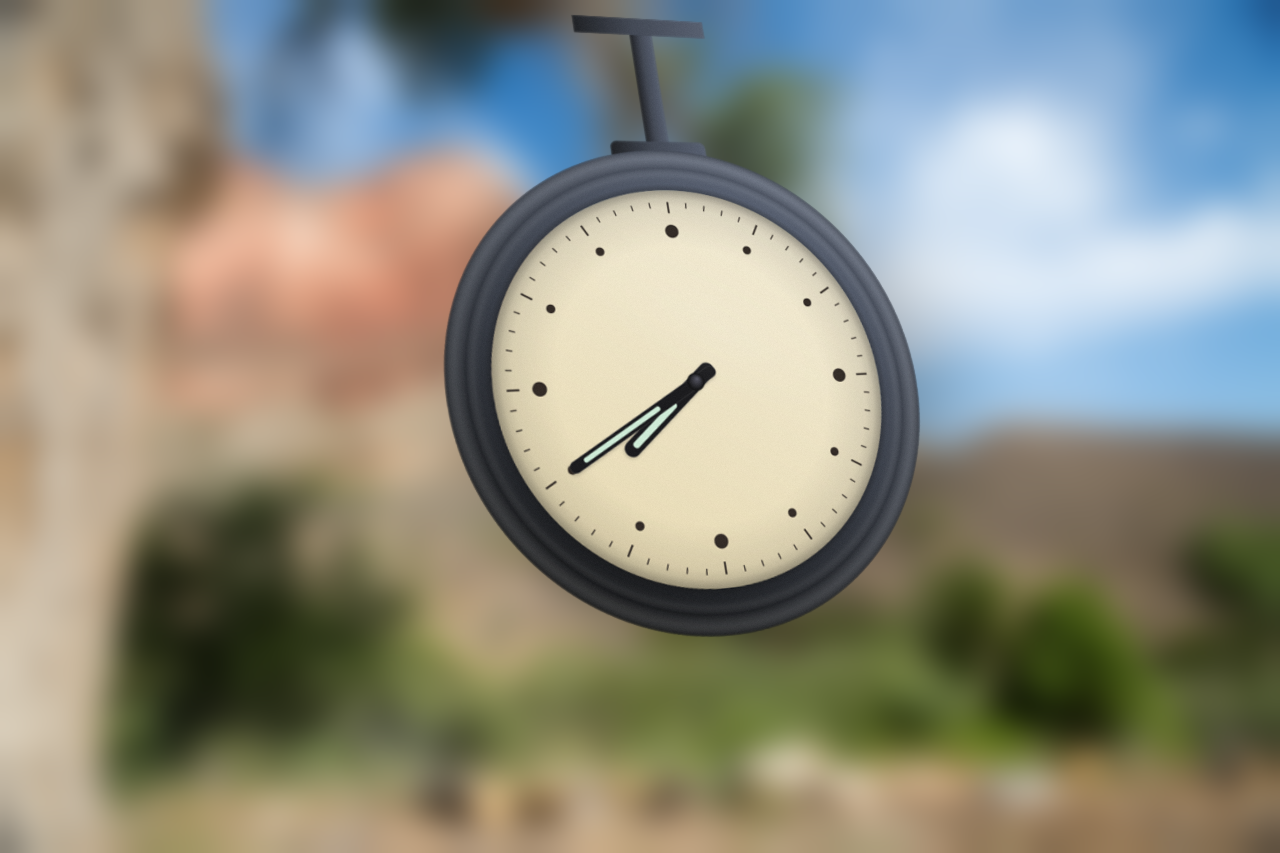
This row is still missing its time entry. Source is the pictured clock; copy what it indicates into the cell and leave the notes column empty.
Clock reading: 7:40
